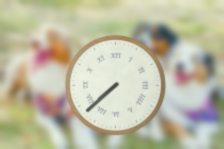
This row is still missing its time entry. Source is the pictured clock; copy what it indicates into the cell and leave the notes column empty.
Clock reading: 7:38
